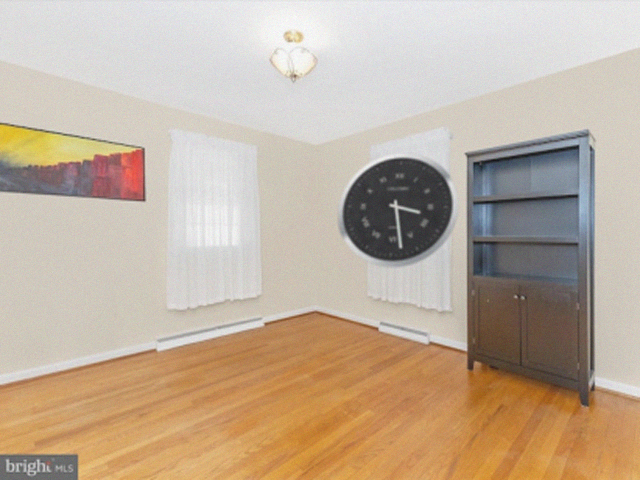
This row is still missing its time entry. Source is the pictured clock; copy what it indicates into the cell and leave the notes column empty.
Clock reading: 3:28
